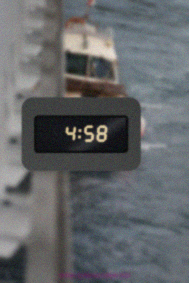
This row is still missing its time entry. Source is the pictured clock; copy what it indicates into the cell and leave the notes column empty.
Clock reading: 4:58
